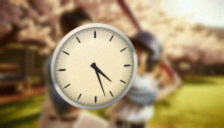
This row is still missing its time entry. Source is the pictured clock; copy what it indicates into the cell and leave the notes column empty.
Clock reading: 4:27
